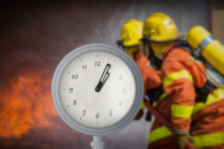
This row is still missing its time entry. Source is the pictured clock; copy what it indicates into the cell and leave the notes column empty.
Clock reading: 1:04
